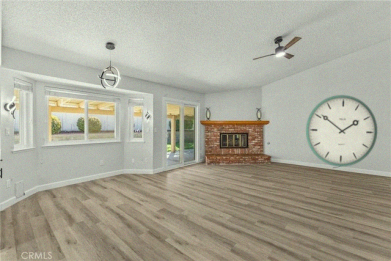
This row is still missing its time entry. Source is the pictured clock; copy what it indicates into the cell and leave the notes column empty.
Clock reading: 1:51
